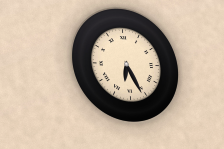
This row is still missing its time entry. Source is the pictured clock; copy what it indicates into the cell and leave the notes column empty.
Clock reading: 6:26
